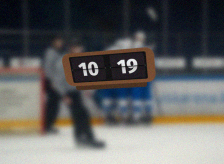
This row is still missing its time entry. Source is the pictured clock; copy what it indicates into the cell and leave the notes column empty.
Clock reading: 10:19
